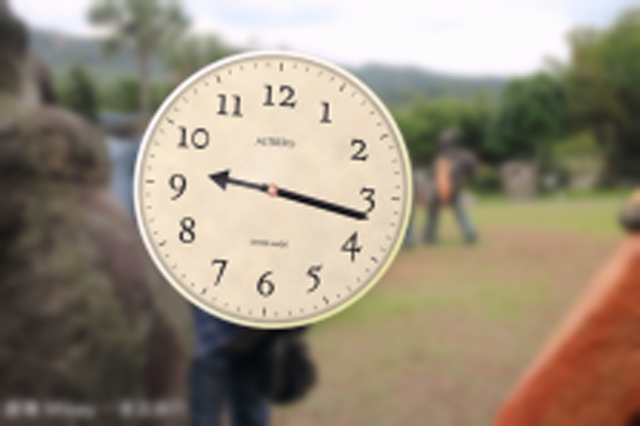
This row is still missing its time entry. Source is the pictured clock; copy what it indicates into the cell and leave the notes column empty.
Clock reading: 9:17
